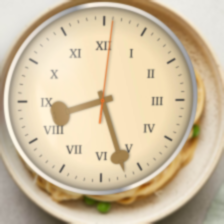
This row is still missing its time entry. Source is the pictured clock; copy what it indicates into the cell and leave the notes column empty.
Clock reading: 8:27:01
